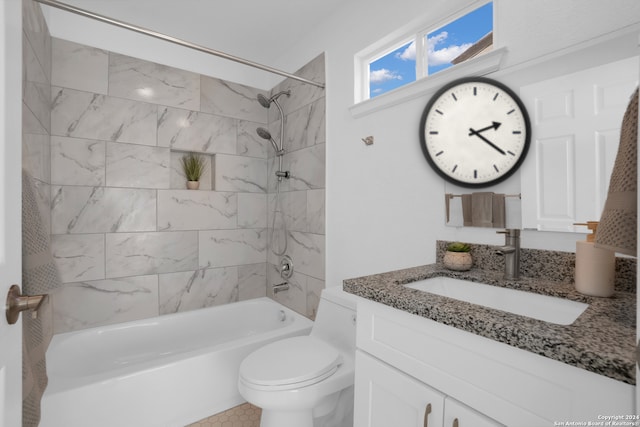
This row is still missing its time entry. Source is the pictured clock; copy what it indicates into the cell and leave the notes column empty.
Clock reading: 2:21
